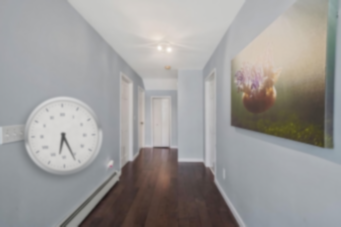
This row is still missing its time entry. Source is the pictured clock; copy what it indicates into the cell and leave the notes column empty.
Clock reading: 6:26
